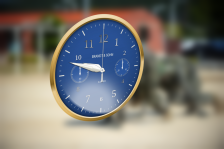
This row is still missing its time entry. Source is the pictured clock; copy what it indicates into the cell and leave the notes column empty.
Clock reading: 9:48
